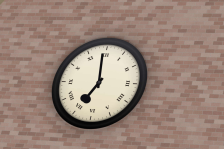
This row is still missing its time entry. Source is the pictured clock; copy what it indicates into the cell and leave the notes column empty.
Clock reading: 6:59
